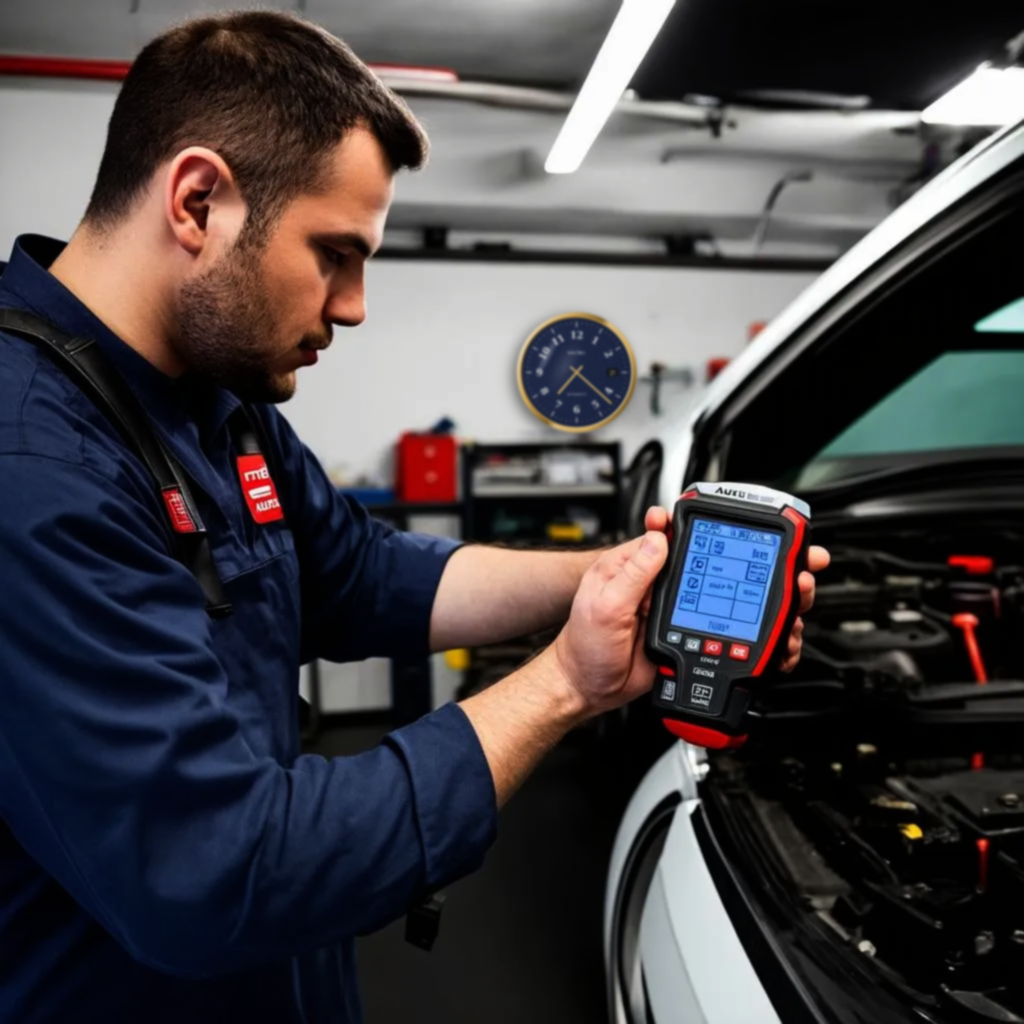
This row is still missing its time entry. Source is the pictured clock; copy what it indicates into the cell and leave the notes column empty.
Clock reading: 7:22
